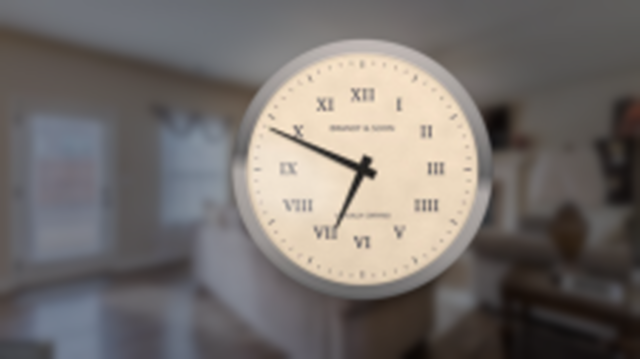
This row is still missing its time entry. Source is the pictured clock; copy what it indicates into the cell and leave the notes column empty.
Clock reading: 6:49
